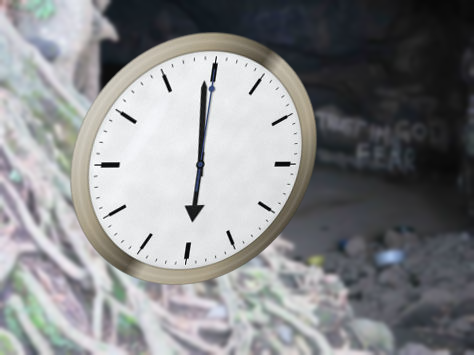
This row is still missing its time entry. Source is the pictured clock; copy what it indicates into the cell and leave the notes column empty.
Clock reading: 5:59:00
